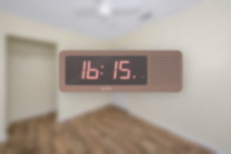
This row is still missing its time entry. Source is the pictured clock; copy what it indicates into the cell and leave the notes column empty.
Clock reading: 16:15
